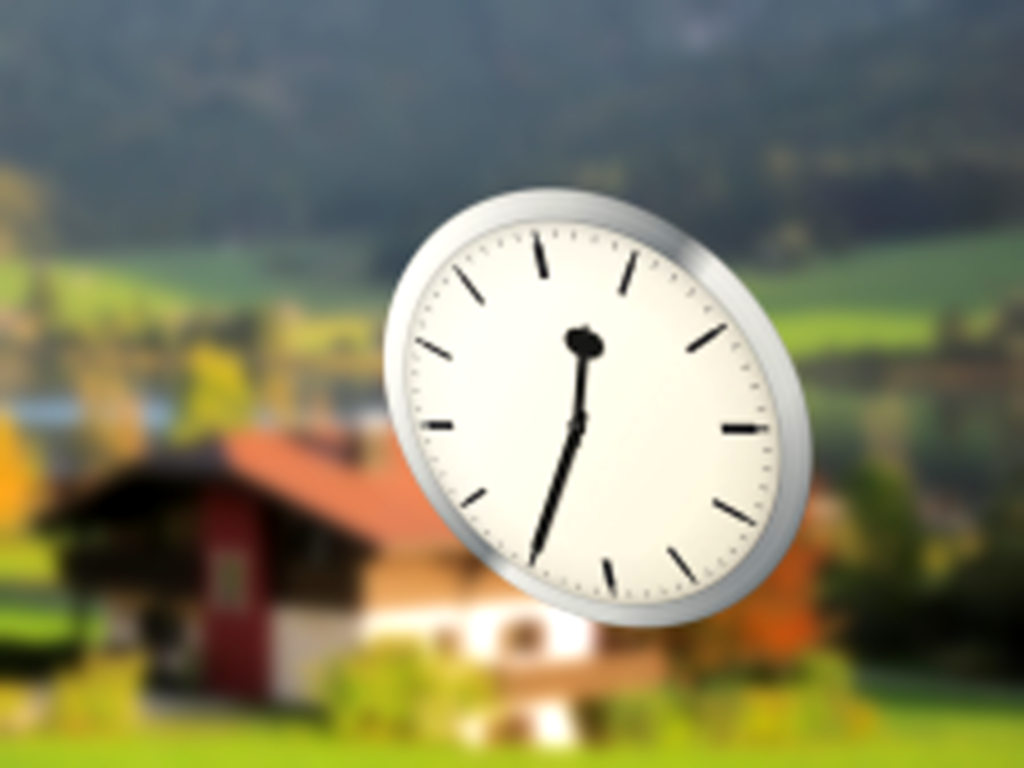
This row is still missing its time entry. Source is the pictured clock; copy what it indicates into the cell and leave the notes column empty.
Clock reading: 12:35
